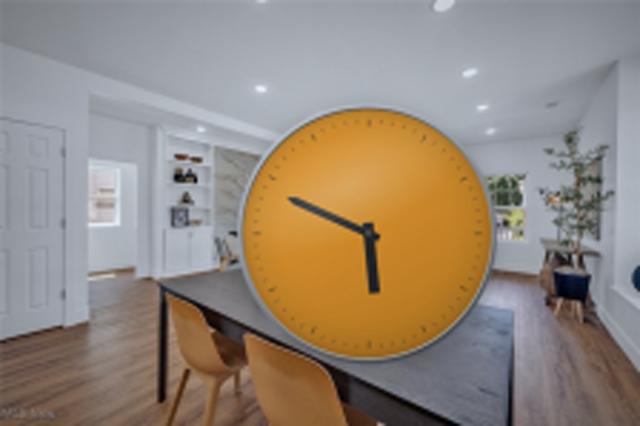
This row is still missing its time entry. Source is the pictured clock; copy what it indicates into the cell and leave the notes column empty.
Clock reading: 5:49
